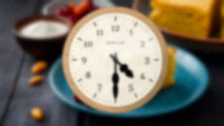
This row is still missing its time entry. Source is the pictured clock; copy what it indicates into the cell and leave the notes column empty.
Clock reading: 4:30
